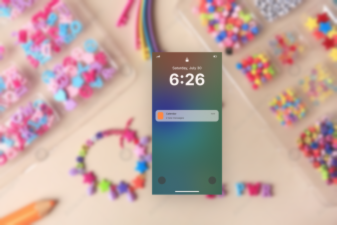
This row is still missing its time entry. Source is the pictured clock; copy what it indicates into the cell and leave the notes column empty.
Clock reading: 6:26
